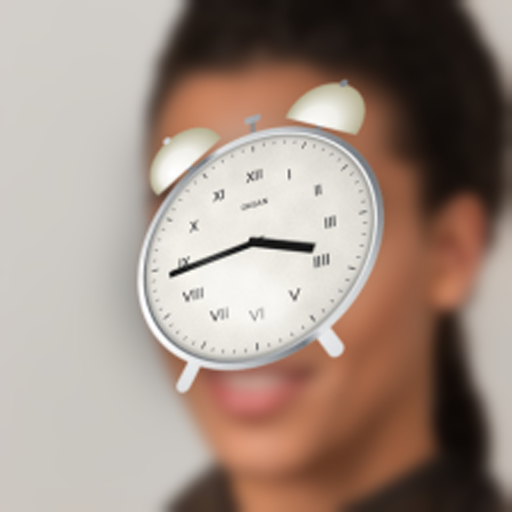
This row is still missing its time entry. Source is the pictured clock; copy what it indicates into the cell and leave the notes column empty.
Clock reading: 3:44
